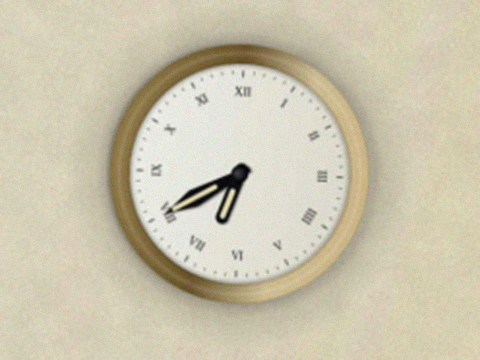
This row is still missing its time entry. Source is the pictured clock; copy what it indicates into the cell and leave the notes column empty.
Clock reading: 6:40
